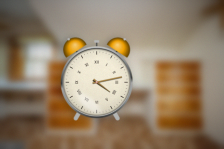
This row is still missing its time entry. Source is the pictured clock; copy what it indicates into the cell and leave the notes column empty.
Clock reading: 4:13
